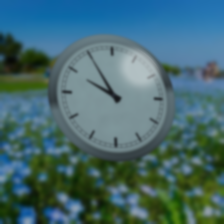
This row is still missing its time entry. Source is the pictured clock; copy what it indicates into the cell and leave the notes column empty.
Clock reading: 9:55
